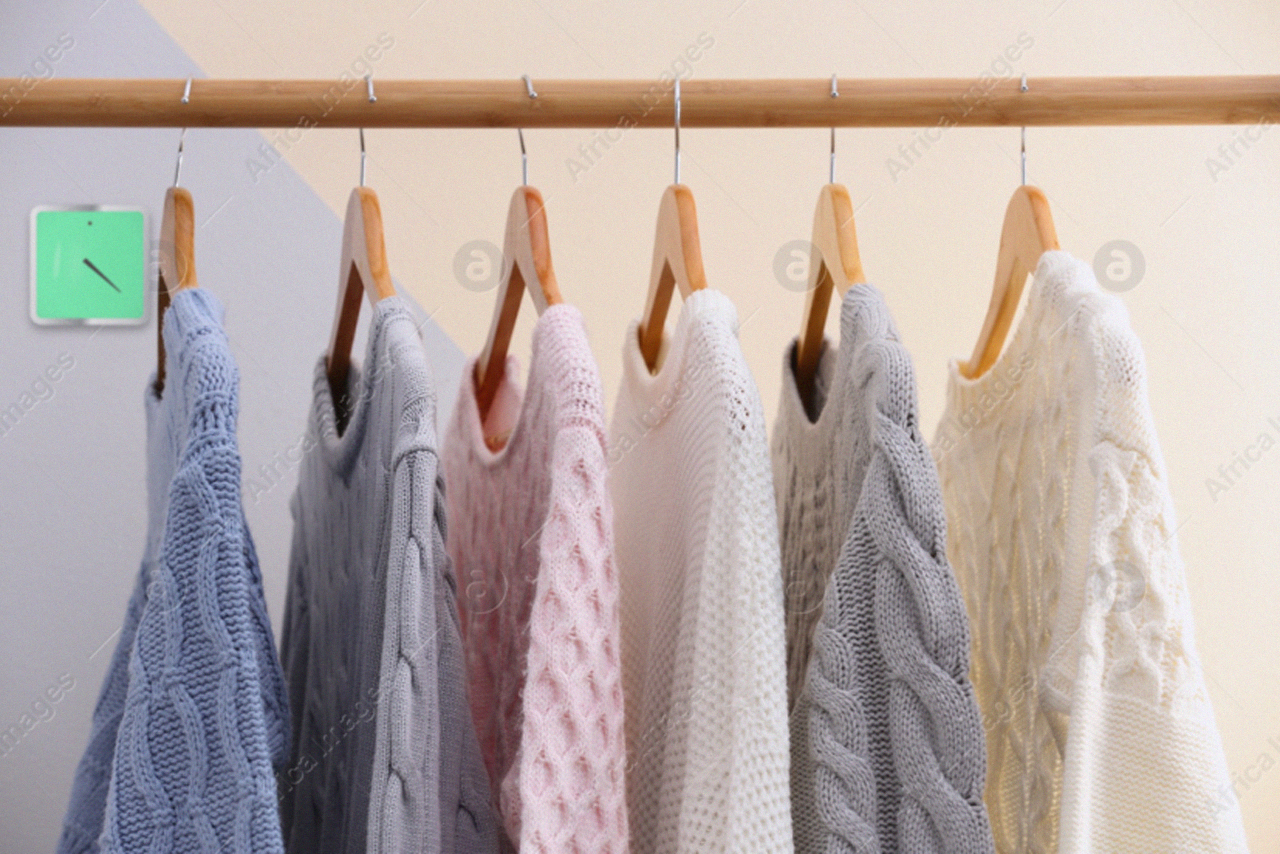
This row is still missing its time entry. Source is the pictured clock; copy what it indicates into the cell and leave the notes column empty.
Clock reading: 4:22
